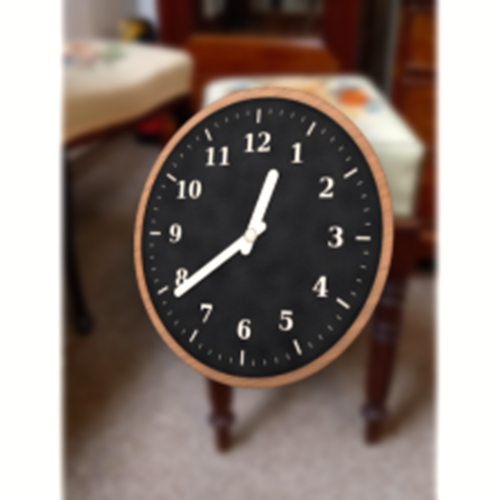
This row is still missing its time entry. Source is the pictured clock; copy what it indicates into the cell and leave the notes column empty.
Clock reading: 12:39
